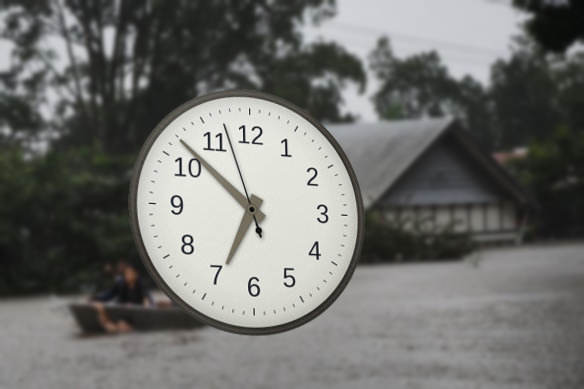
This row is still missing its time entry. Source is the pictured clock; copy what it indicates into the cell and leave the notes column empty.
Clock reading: 6:51:57
